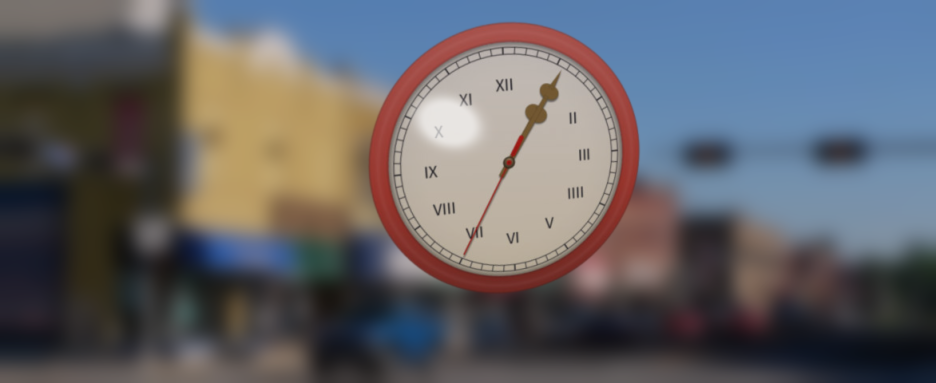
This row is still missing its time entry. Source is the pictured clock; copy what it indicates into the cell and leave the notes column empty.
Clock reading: 1:05:35
